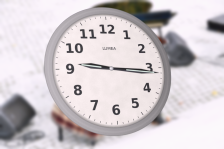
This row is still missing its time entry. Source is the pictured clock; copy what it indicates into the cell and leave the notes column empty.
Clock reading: 9:16
